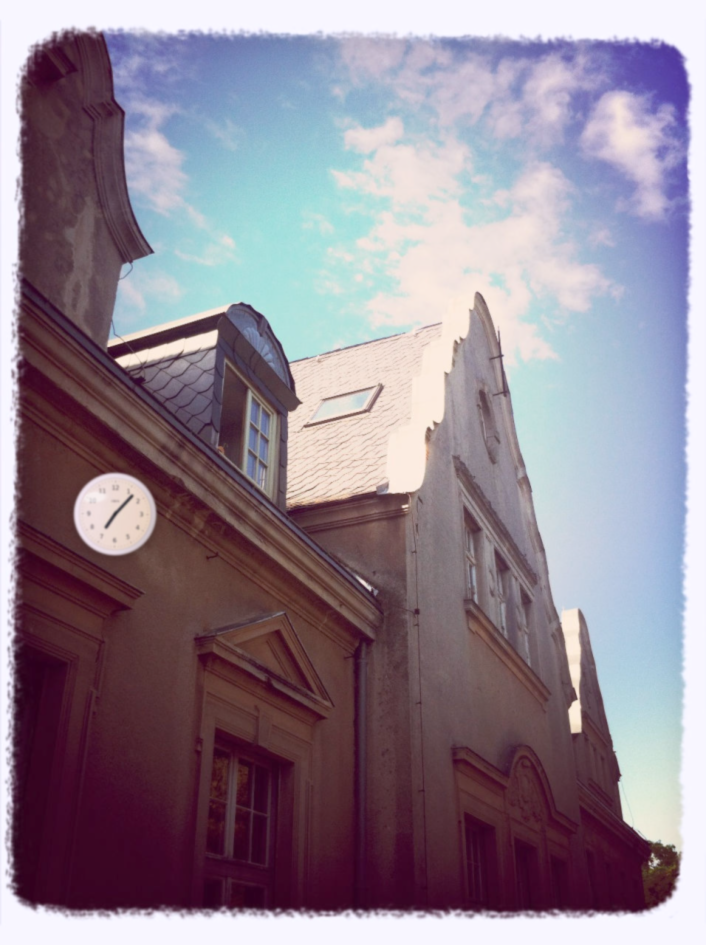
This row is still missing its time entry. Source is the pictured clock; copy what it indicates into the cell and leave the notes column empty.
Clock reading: 7:07
